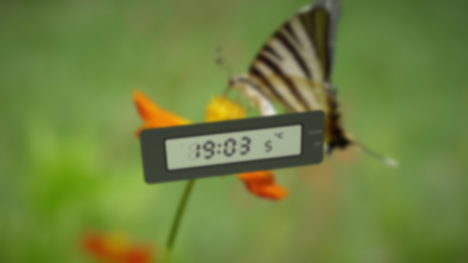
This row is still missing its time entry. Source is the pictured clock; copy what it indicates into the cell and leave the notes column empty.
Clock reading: 19:03
